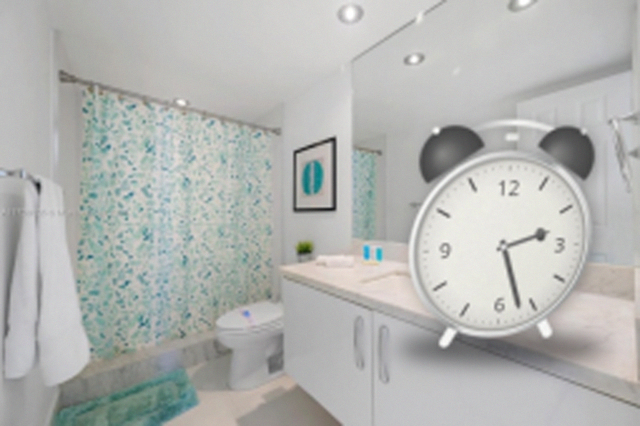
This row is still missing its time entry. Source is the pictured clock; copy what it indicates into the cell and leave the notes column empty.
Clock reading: 2:27
